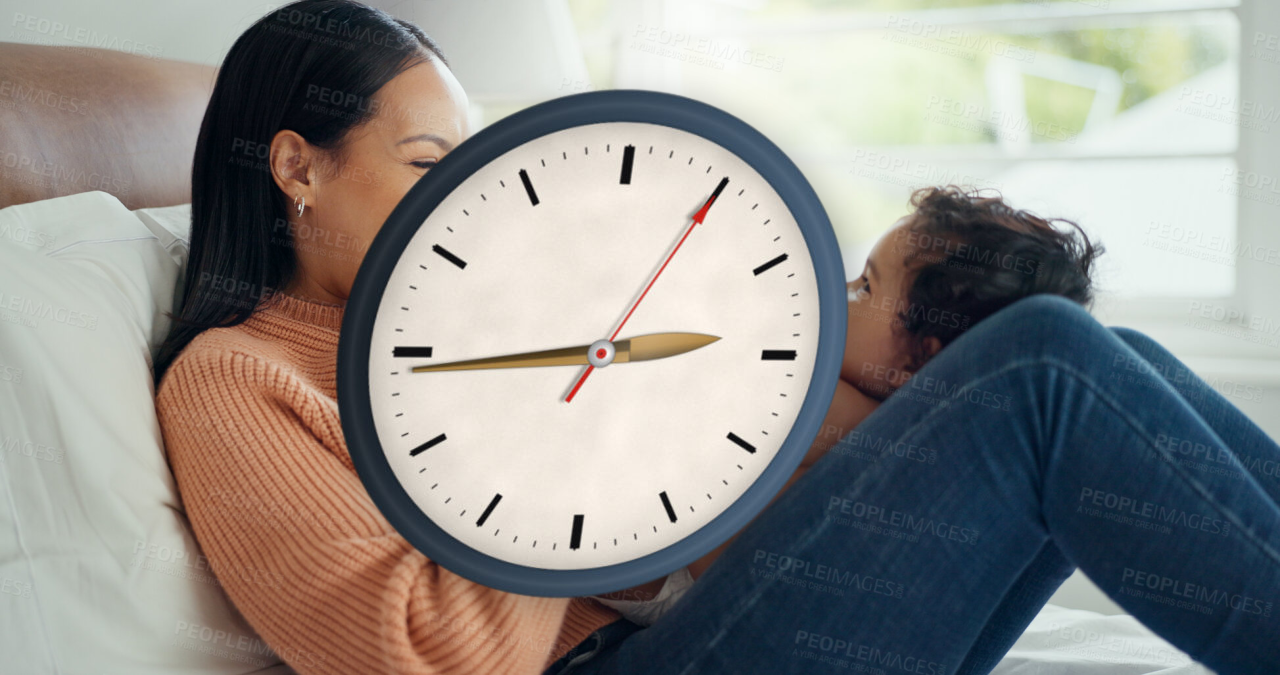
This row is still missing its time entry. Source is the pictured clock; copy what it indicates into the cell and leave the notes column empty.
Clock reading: 2:44:05
